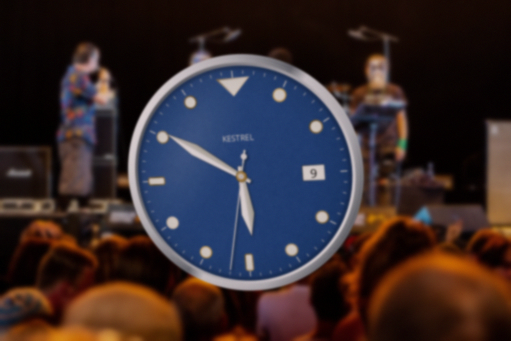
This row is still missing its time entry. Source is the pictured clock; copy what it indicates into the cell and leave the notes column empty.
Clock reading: 5:50:32
